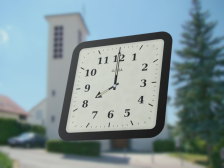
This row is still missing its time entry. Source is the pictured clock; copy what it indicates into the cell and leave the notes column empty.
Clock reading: 8:00
